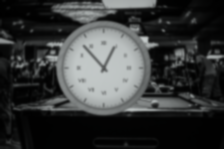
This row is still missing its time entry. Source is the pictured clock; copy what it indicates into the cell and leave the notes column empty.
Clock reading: 12:53
